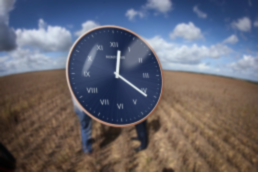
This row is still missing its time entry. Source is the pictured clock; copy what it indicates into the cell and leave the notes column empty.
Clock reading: 12:21
